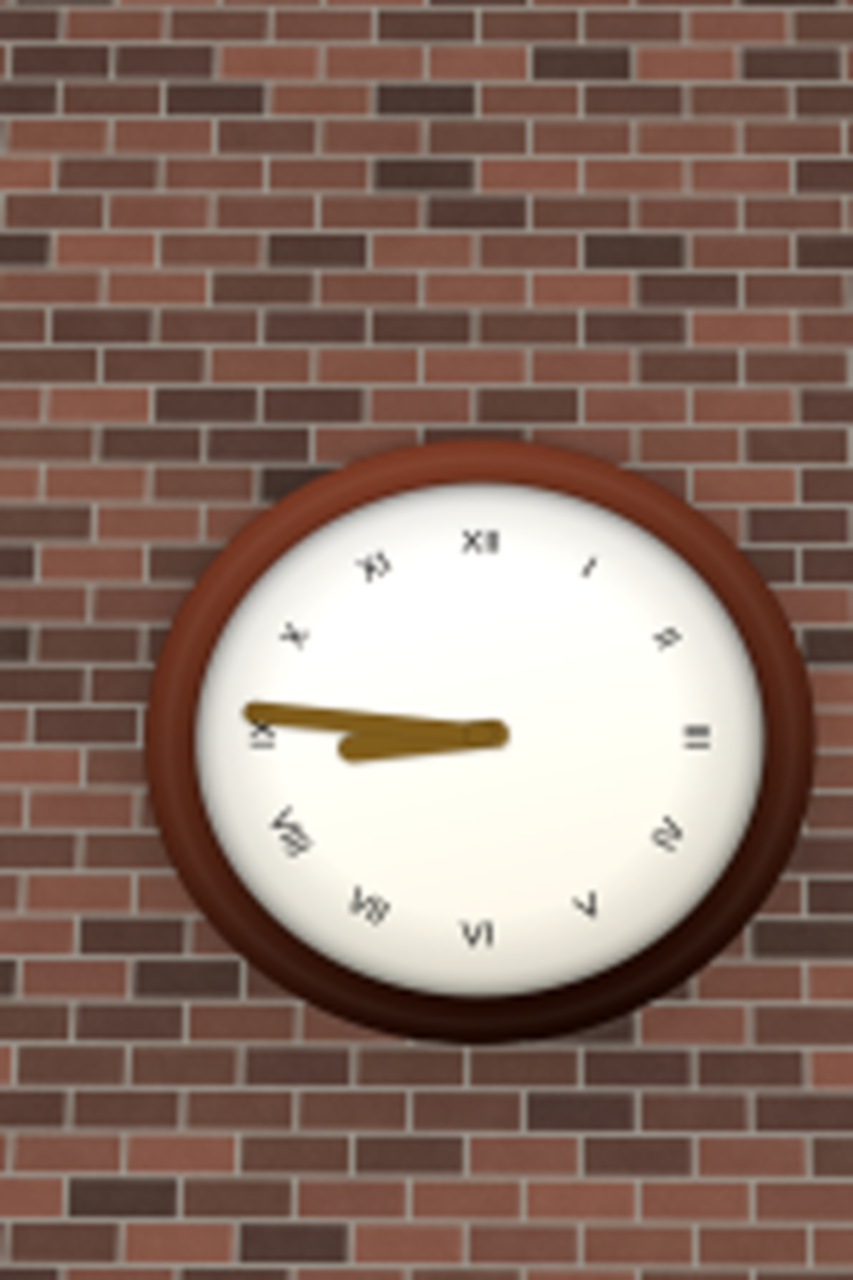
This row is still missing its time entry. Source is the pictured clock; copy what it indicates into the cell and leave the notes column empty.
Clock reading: 8:46
